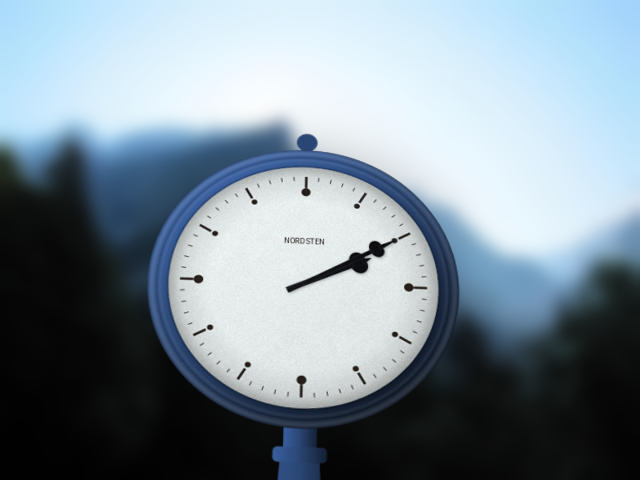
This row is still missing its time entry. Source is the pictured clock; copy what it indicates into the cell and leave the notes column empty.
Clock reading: 2:10
